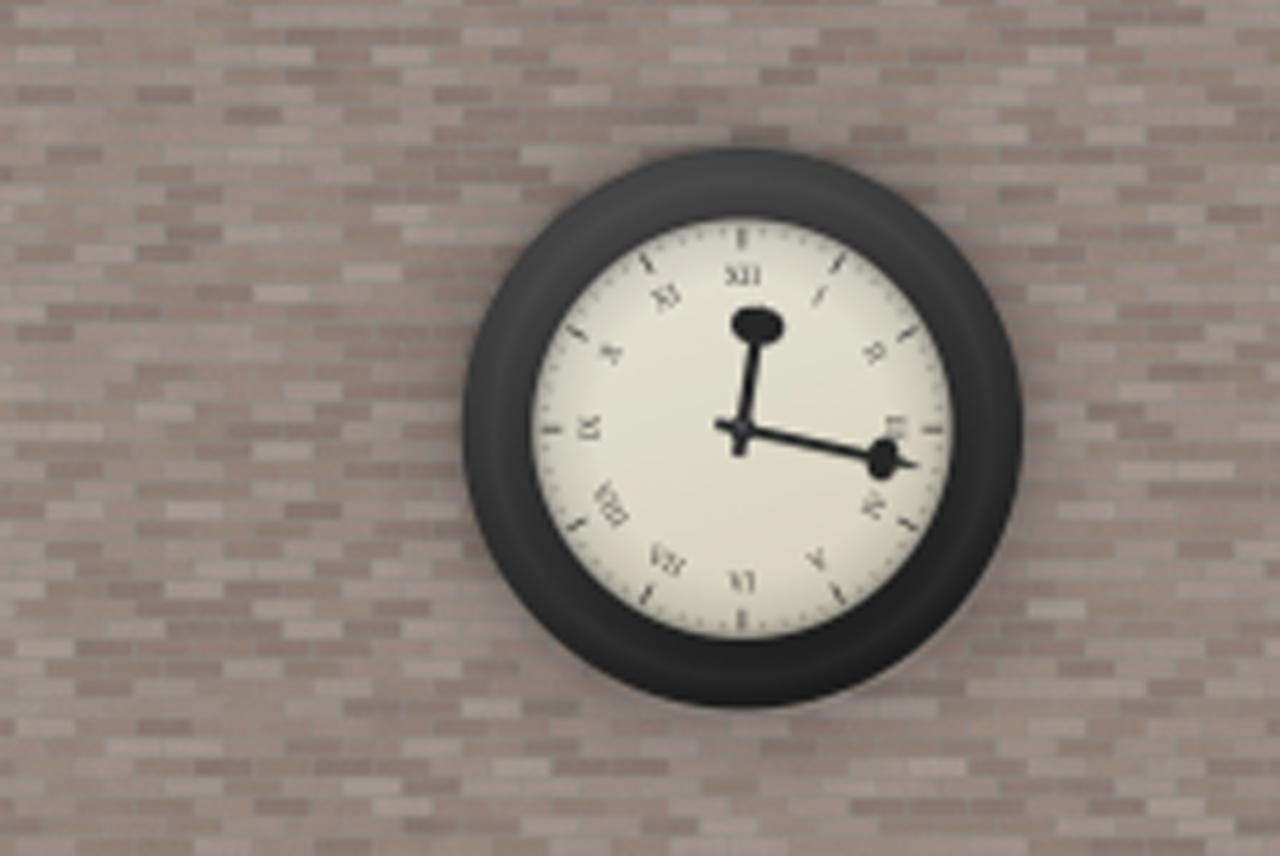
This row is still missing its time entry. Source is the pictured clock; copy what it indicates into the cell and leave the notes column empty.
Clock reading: 12:17
